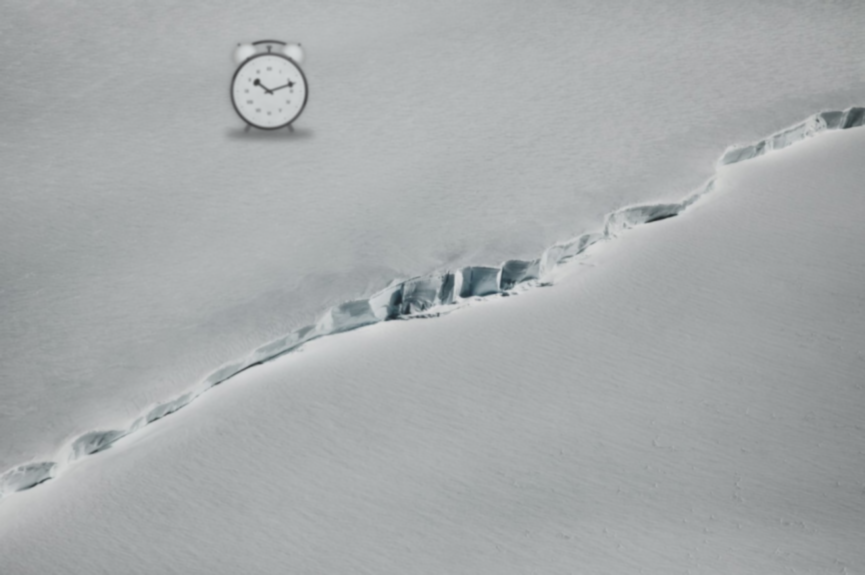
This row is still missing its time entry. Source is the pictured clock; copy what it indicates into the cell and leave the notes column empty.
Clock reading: 10:12
